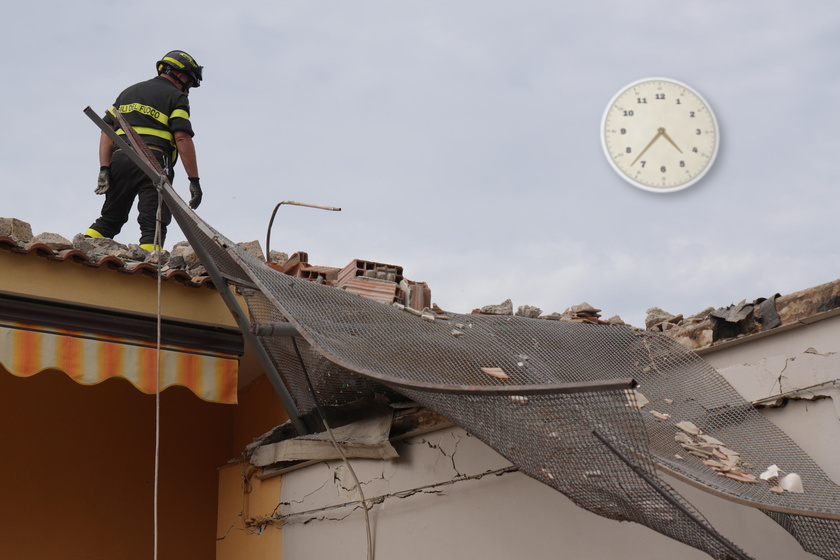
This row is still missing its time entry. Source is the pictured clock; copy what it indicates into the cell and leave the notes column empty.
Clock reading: 4:37
